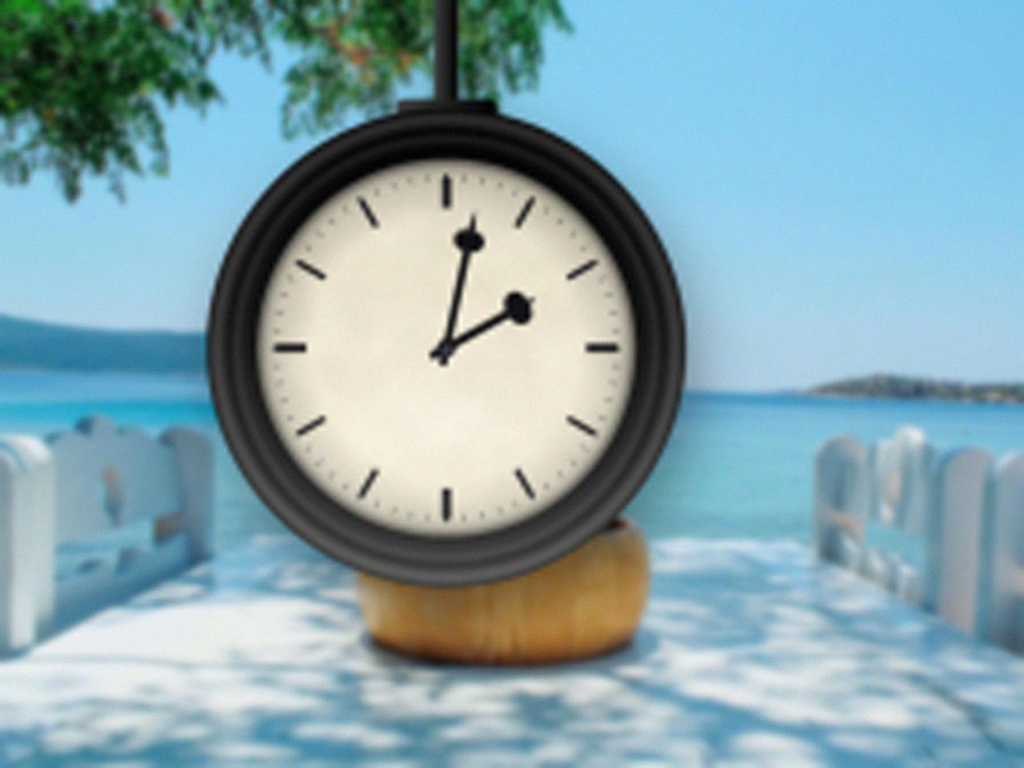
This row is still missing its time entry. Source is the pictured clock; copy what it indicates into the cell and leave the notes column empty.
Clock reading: 2:02
